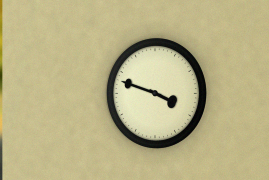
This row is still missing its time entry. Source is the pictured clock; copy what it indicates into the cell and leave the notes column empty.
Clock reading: 3:48
